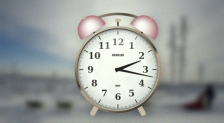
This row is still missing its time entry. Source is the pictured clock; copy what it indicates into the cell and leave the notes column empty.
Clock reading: 2:17
